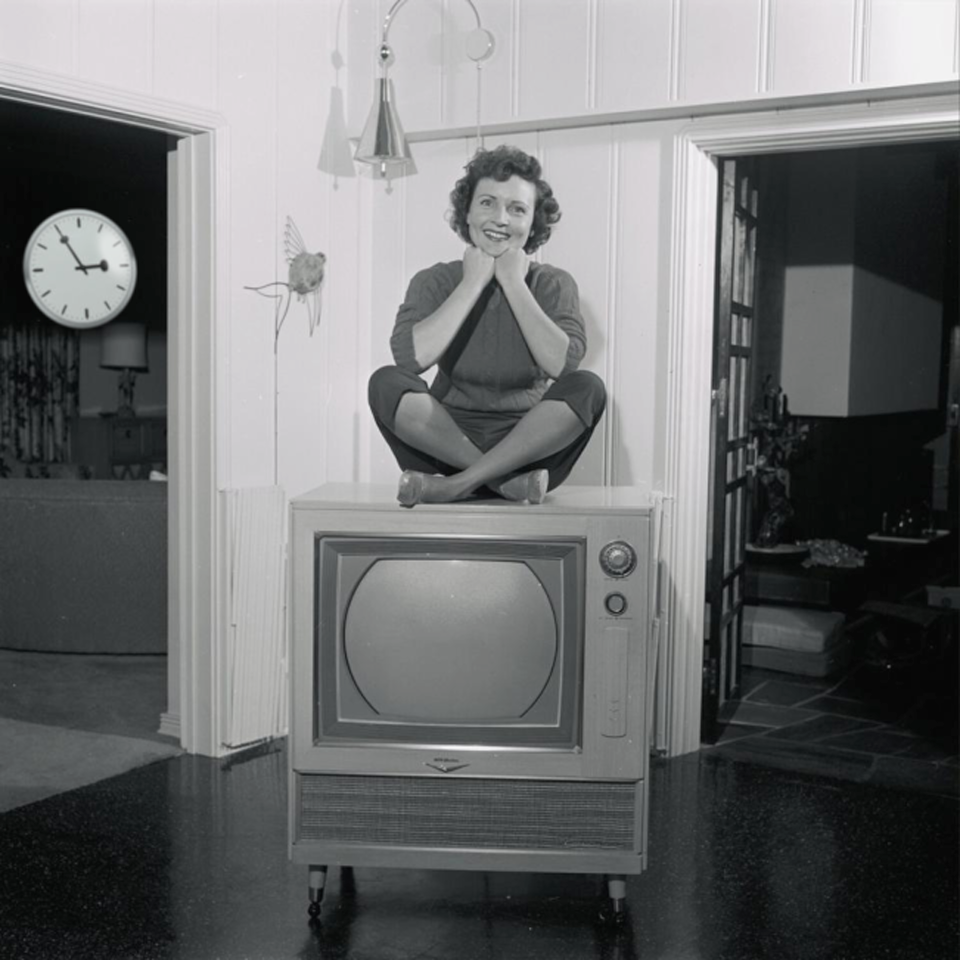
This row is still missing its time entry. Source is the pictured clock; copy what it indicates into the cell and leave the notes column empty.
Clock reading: 2:55
